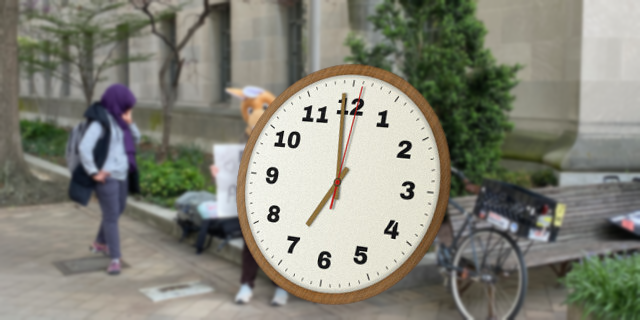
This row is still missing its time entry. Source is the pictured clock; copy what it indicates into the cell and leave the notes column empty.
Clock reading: 6:59:01
